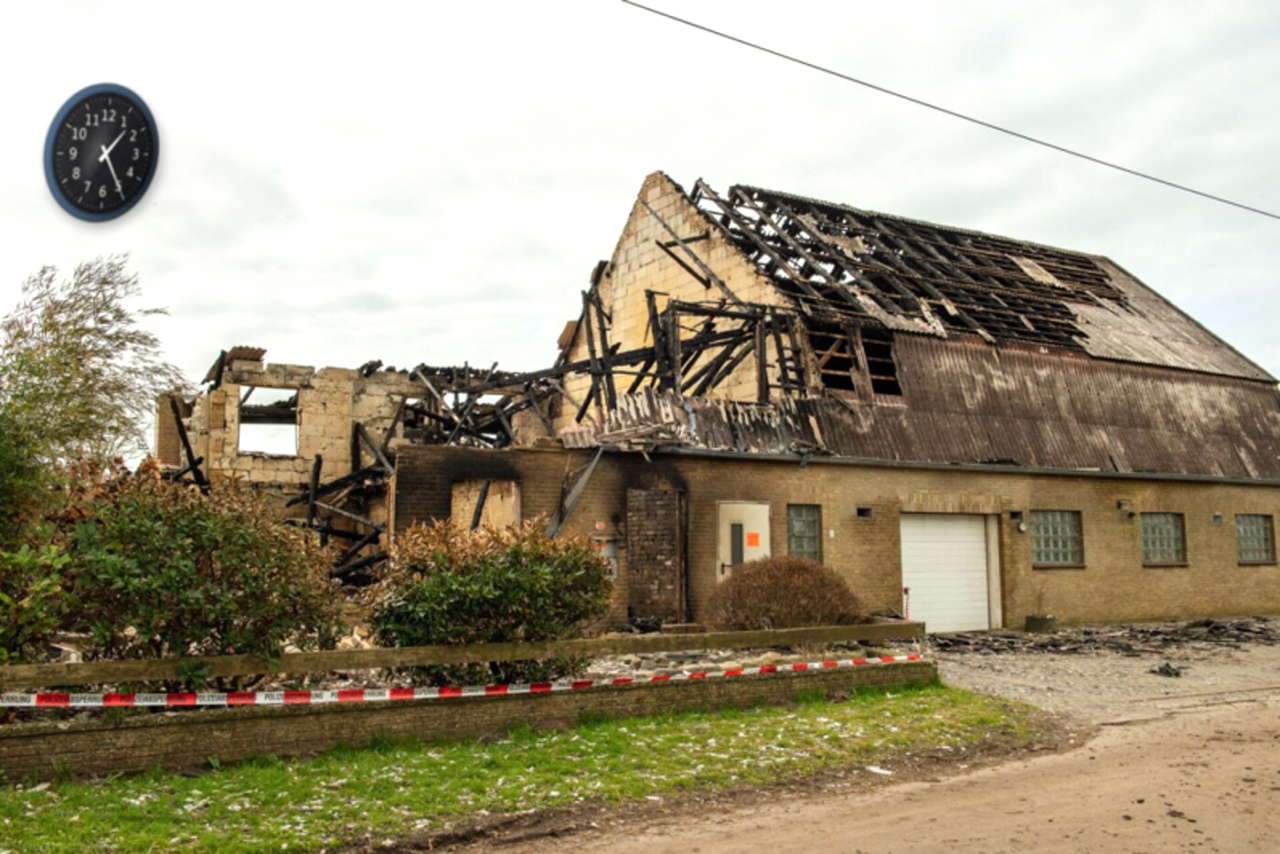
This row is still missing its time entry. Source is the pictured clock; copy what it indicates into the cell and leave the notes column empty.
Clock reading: 1:25
